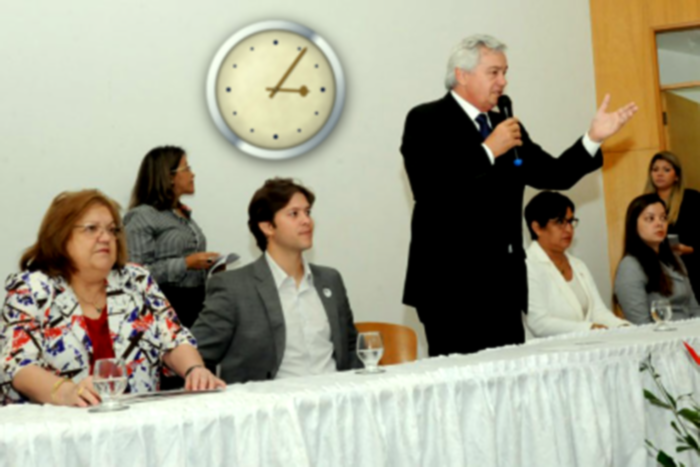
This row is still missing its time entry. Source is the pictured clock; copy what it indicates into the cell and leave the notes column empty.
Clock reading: 3:06
